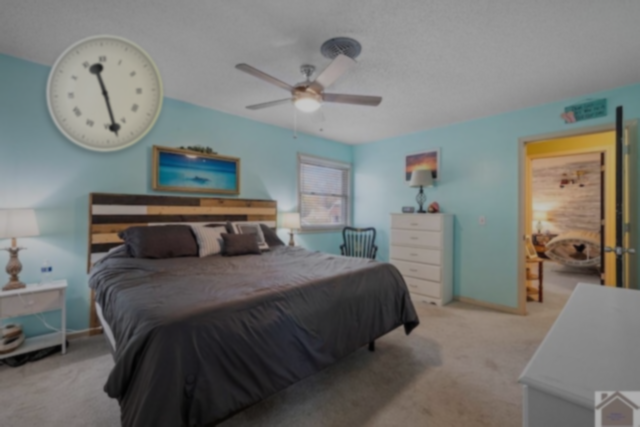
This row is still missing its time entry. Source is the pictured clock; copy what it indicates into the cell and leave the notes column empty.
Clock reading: 11:28
